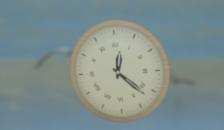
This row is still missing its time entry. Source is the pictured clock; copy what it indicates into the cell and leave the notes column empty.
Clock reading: 12:22
